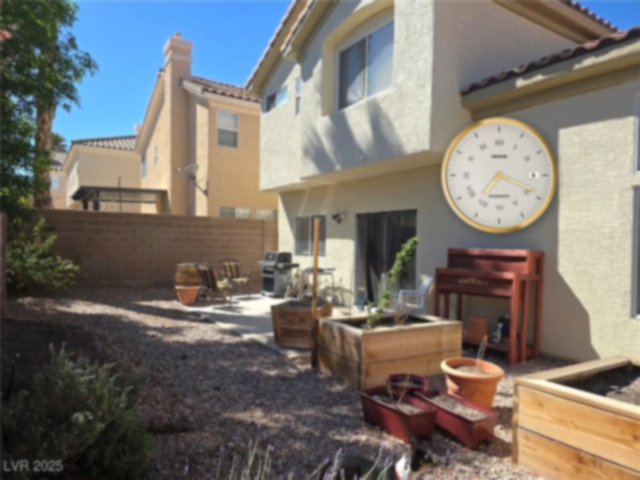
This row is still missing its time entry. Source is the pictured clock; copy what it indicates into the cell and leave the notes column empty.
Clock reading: 7:19
